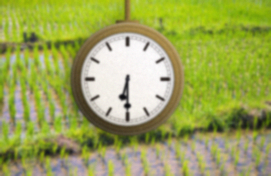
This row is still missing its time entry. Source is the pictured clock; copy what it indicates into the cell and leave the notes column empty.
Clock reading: 6:30
